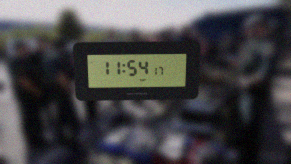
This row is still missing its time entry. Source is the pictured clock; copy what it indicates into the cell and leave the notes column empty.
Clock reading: 11:54:17
